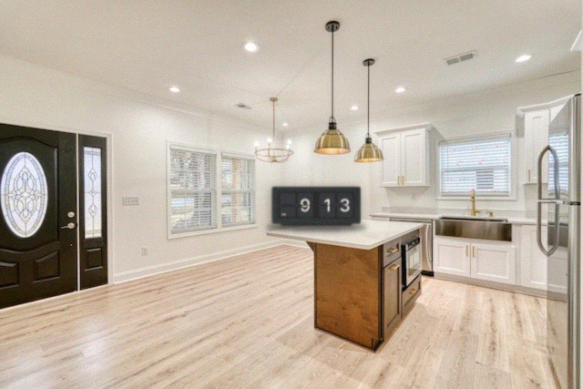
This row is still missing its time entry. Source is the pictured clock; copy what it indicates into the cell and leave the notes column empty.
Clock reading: 9:13
